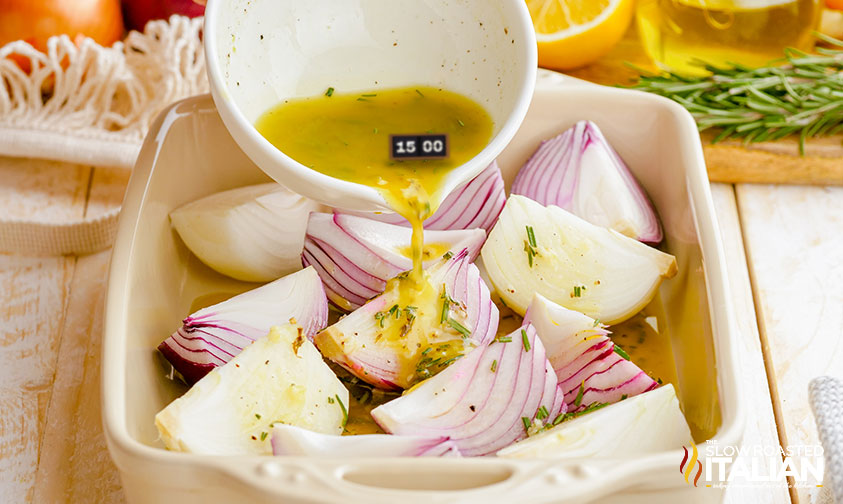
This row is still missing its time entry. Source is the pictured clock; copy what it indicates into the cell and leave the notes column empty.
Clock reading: 15:00
